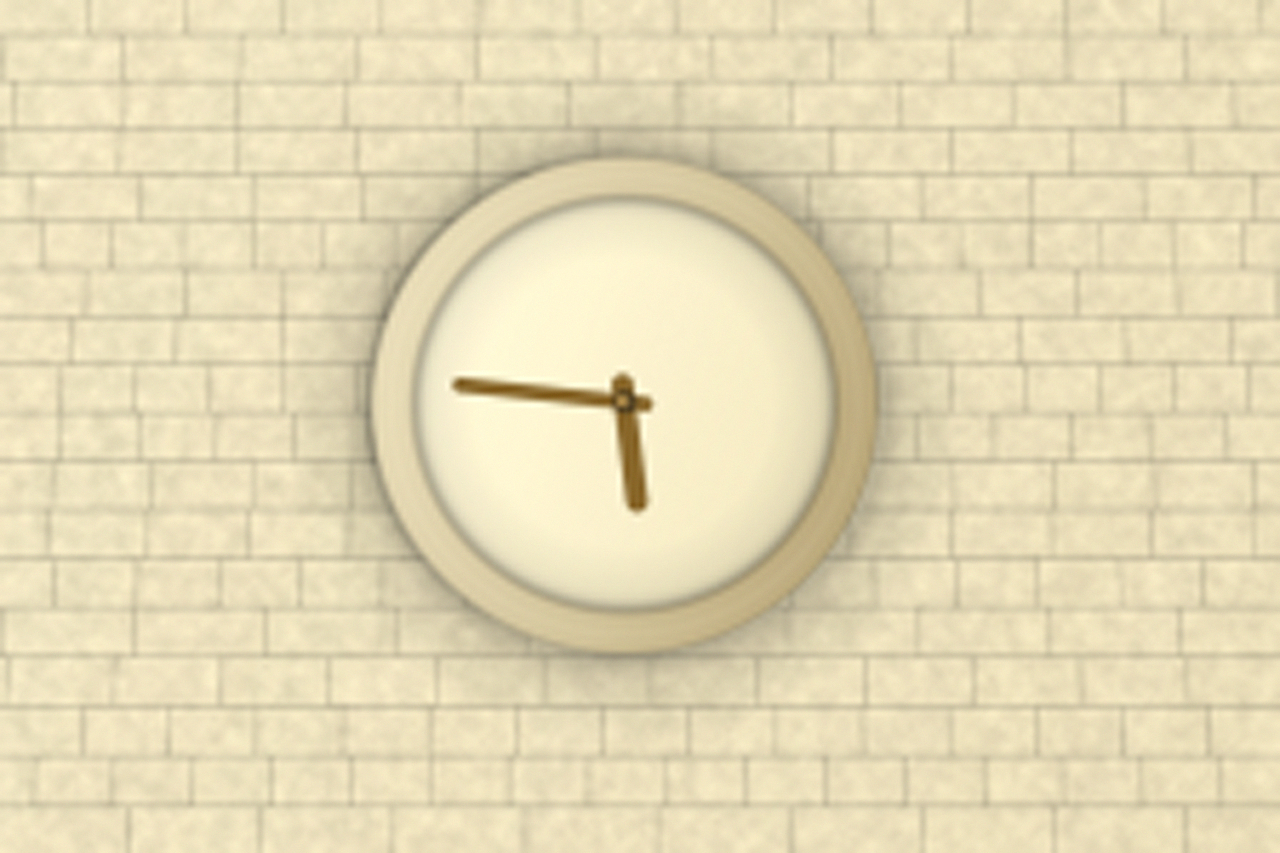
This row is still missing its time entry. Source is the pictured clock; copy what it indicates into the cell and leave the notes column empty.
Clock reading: 5:46
